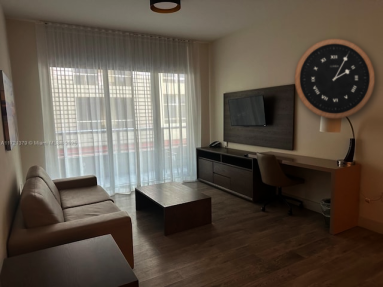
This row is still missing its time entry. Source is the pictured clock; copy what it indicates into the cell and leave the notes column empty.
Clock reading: 2:05
